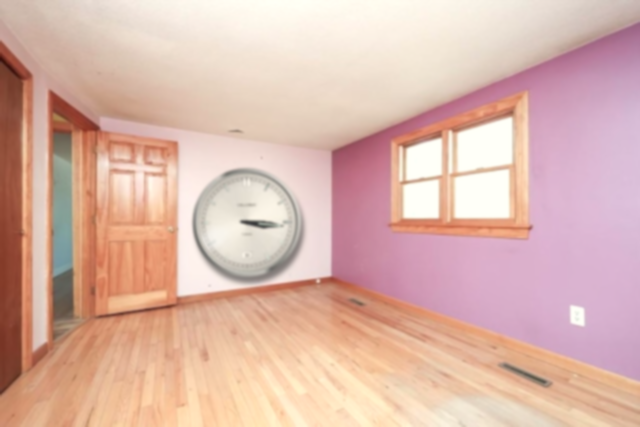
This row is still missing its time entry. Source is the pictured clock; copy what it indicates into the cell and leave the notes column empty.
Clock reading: 3:16
